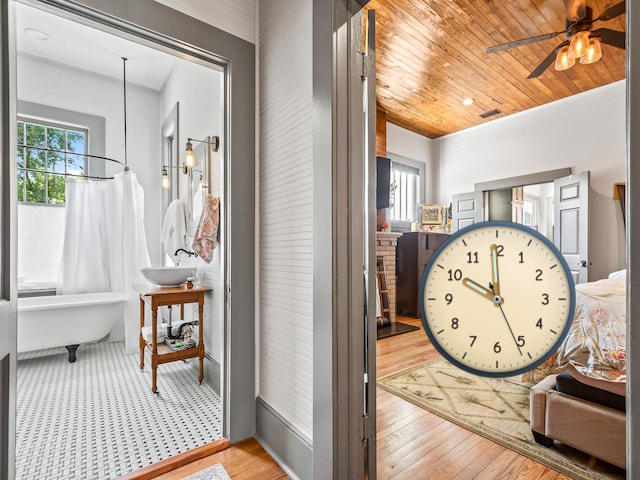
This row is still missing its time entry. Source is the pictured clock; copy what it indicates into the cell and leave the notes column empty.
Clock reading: 9:59:26
